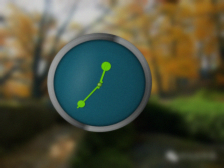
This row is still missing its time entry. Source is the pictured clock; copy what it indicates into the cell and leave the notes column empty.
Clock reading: 12:37
